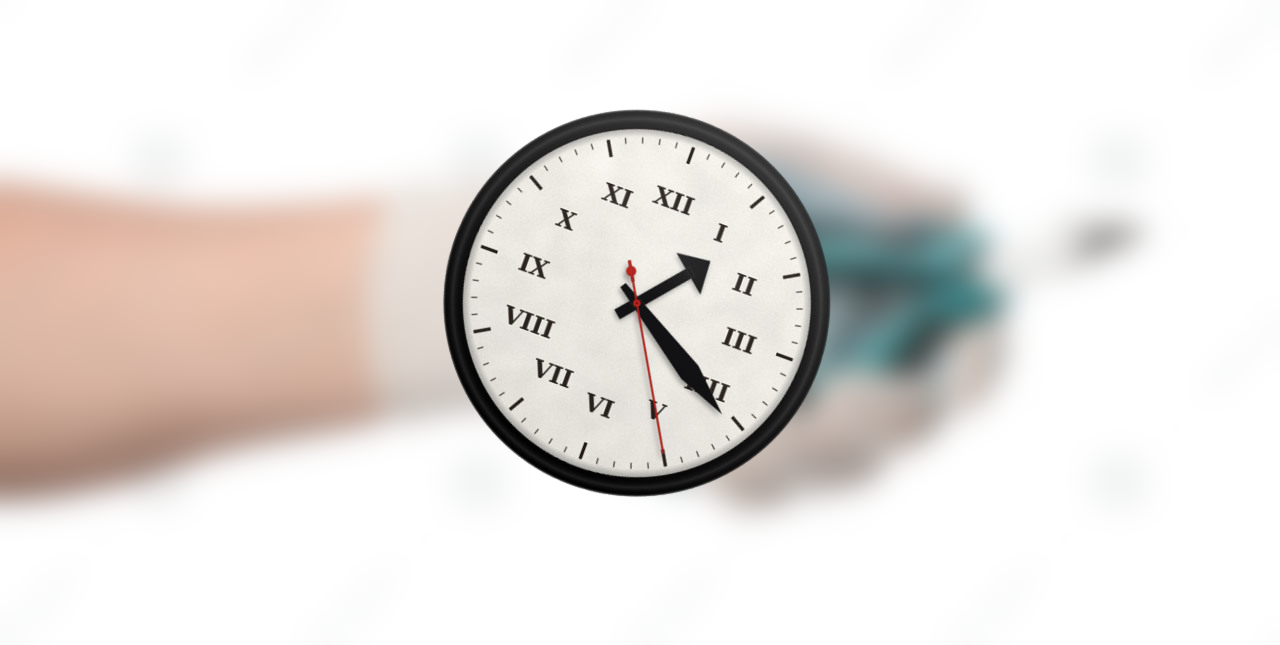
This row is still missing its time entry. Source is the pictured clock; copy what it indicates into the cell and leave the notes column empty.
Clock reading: 1:20:25
